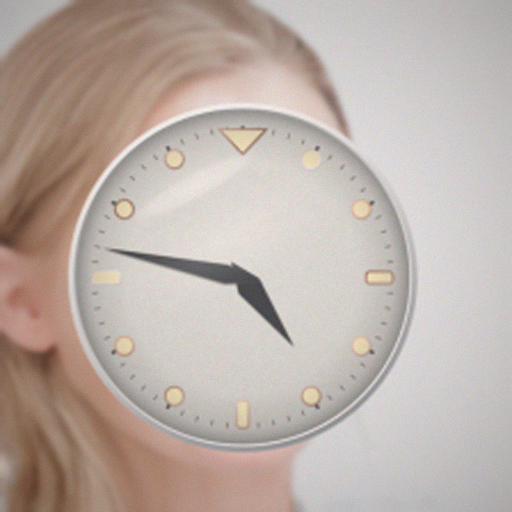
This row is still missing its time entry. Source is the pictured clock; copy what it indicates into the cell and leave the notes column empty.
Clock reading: 4:47
